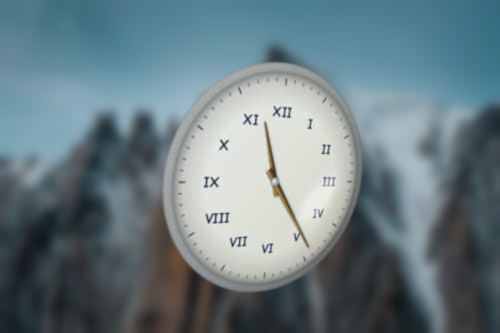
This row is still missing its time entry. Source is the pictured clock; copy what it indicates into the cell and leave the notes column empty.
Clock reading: 11:24
